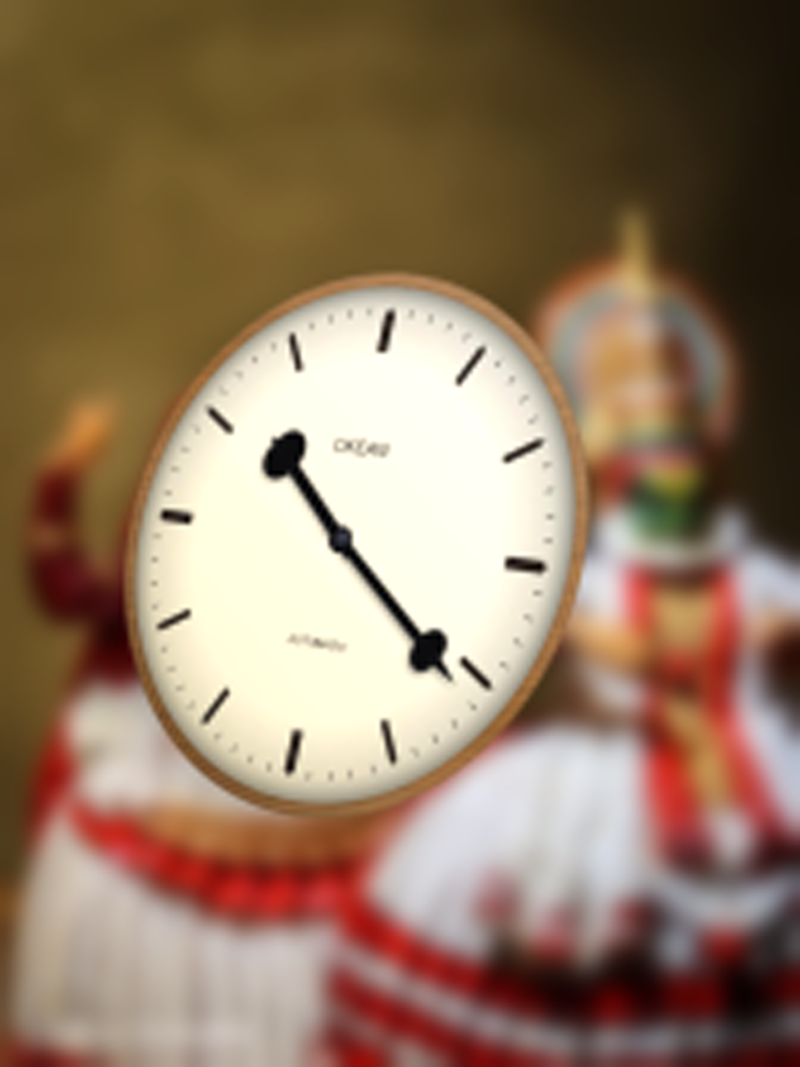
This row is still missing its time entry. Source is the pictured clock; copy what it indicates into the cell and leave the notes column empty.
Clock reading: 10:21
